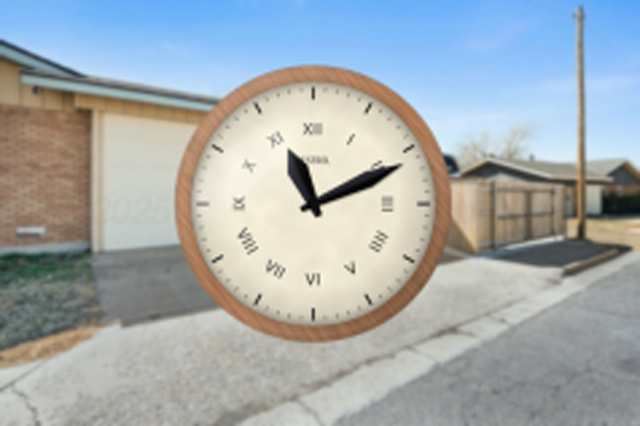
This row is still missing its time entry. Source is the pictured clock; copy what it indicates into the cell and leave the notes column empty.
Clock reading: 11:11
